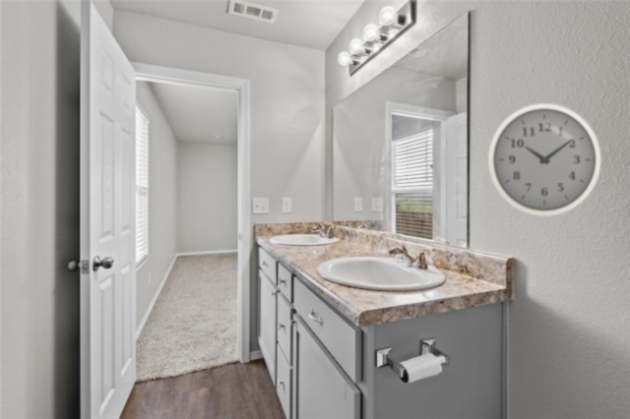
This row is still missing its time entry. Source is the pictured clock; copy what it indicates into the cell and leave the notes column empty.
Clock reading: 10:09
